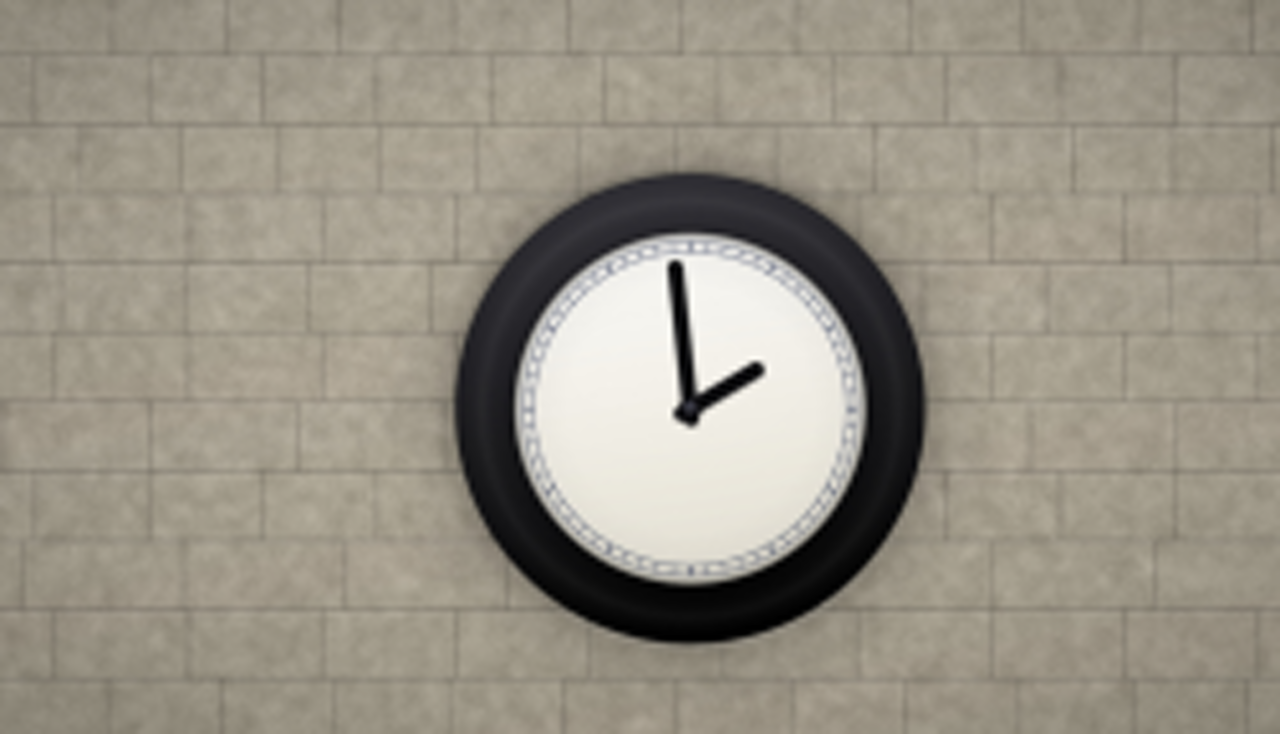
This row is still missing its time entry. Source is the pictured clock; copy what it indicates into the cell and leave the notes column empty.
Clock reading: 1:59
